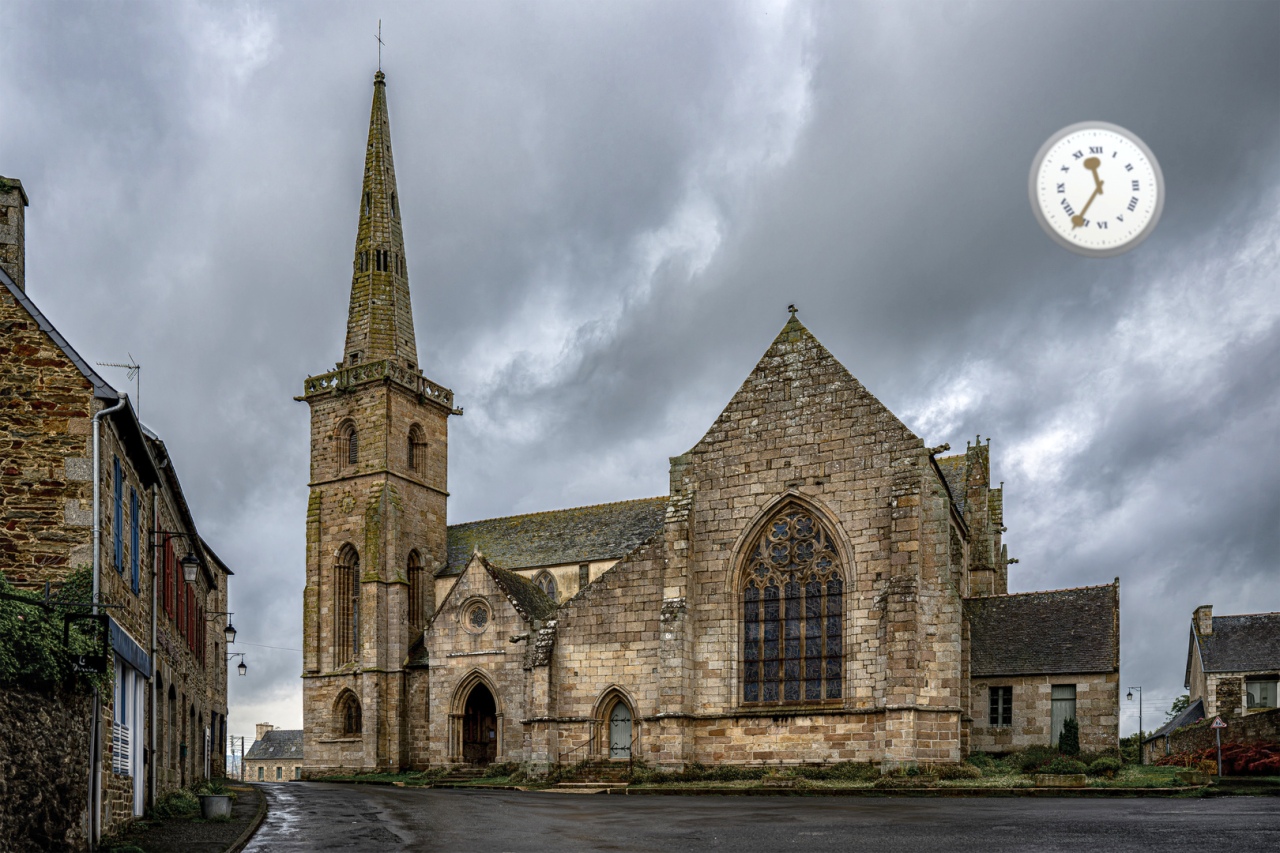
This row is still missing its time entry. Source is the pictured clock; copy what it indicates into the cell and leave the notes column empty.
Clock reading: 11:36
